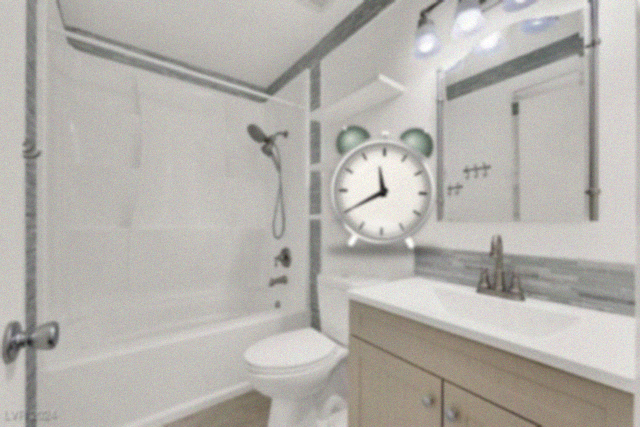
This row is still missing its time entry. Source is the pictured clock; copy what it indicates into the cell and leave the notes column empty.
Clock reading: 11:40
